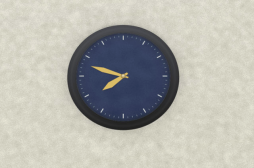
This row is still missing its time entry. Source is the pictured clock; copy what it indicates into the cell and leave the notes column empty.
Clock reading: 7:48
